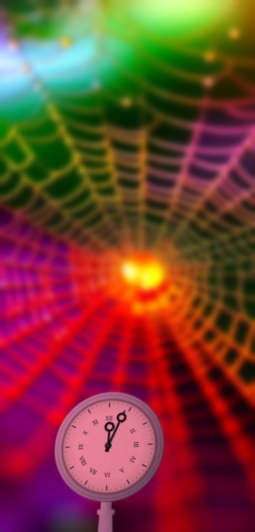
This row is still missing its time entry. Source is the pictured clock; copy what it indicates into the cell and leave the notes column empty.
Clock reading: 12:04
